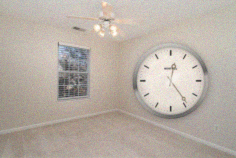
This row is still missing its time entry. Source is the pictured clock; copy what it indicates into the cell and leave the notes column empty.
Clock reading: 12:24
